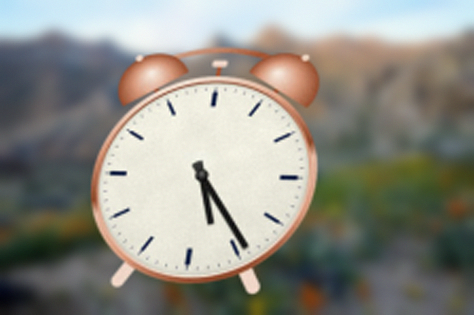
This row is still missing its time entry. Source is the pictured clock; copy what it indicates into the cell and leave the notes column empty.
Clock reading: 5:24
